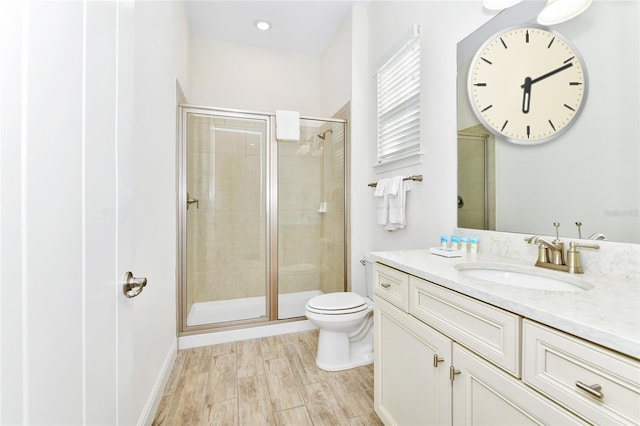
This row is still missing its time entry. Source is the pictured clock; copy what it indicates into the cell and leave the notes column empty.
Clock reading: 6:11
